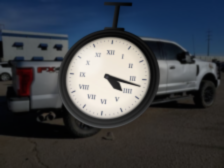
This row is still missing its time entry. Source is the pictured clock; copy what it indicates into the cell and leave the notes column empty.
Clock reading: 4:17
